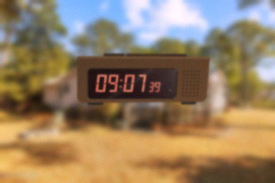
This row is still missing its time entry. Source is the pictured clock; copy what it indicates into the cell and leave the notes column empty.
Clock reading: 9:07
